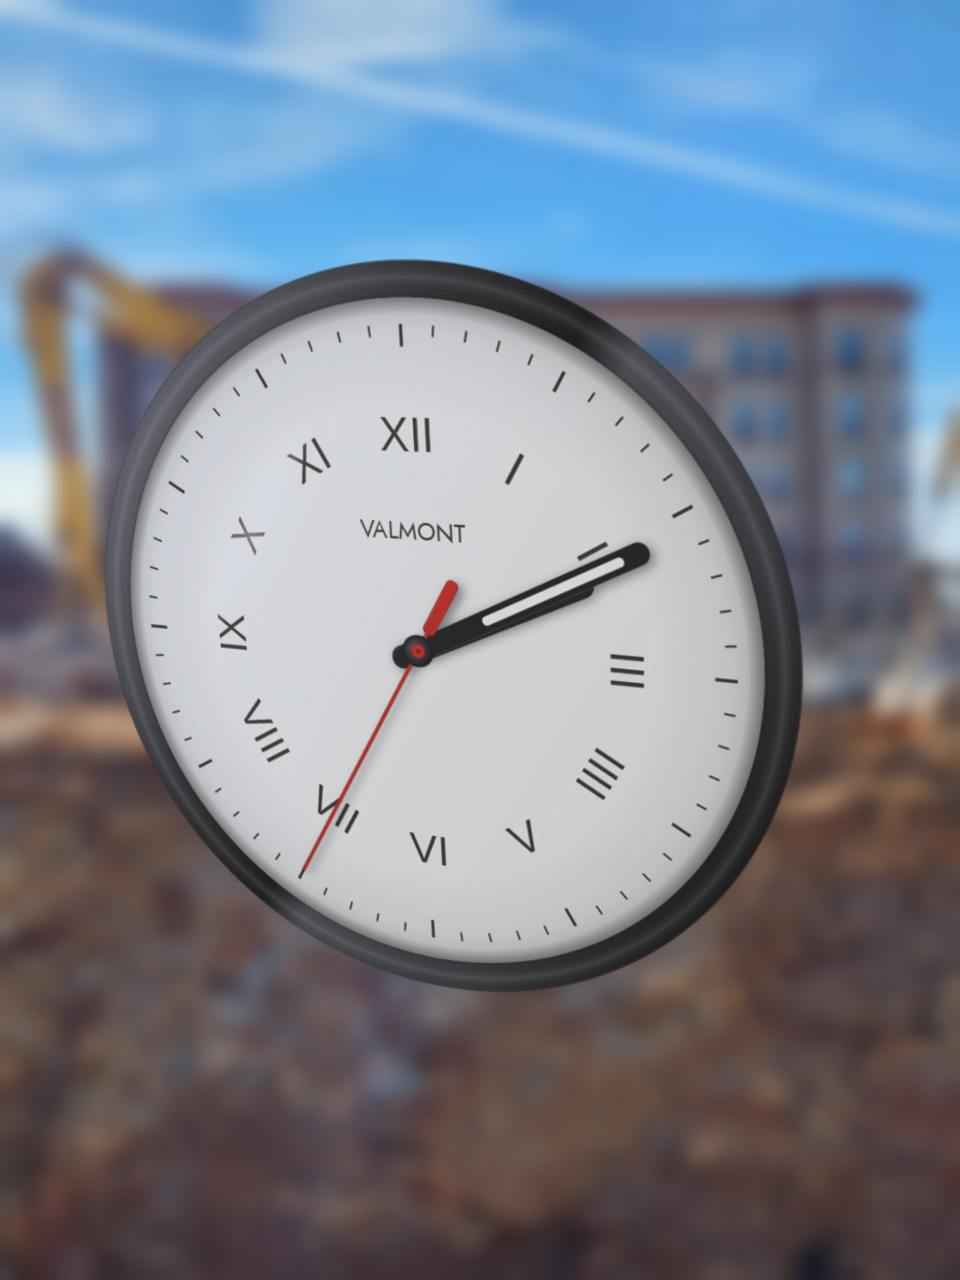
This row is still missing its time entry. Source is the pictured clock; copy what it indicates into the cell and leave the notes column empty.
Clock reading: 2:10:35
